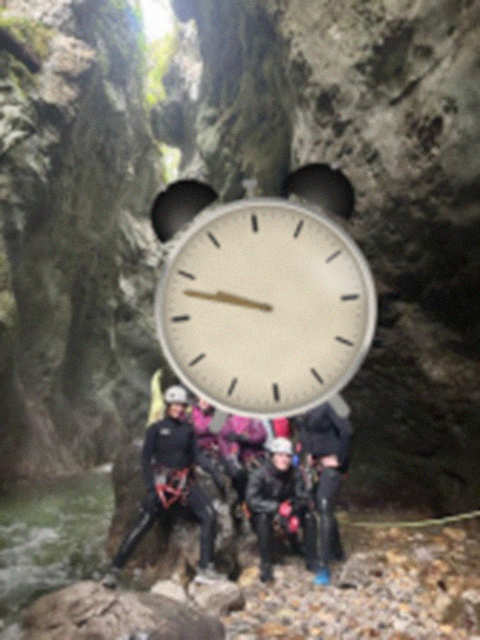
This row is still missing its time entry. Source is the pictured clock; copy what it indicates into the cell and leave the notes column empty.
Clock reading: 9:48
